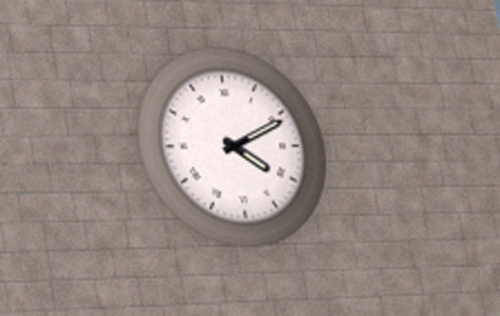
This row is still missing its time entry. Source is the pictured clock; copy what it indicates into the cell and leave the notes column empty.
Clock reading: 4:11
